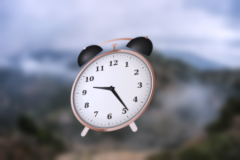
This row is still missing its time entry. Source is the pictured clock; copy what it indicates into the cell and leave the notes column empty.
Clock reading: 9:24
